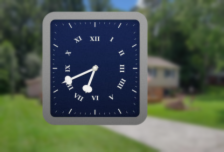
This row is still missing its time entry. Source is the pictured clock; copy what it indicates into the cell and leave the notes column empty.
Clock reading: 6:41
